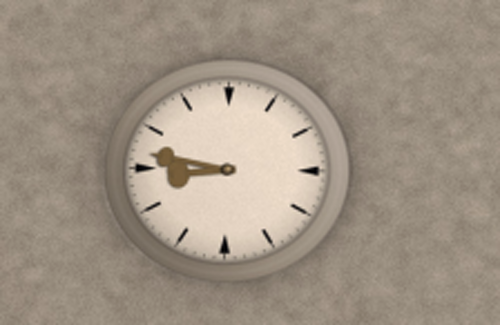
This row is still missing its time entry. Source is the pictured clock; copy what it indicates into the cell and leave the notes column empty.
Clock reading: 8:47
